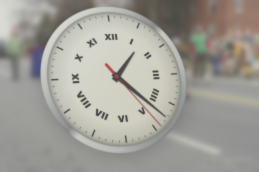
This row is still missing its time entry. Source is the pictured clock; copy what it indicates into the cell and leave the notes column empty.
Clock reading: 1:22:24
